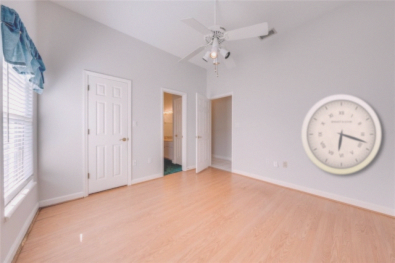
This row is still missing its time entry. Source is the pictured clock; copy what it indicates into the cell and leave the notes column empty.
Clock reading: 6:18
